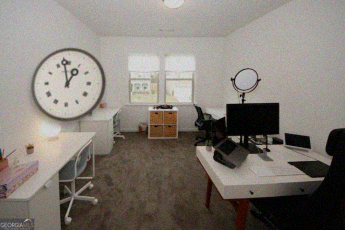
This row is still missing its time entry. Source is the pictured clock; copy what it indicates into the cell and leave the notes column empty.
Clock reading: 12:58
